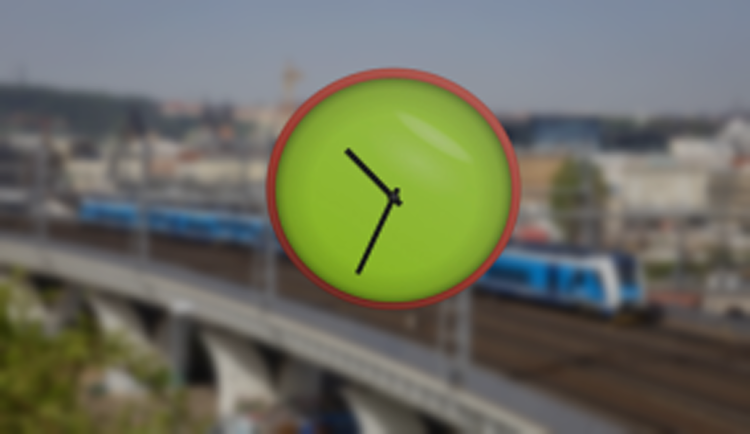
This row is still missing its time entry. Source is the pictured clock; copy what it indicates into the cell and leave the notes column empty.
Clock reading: 10:34
